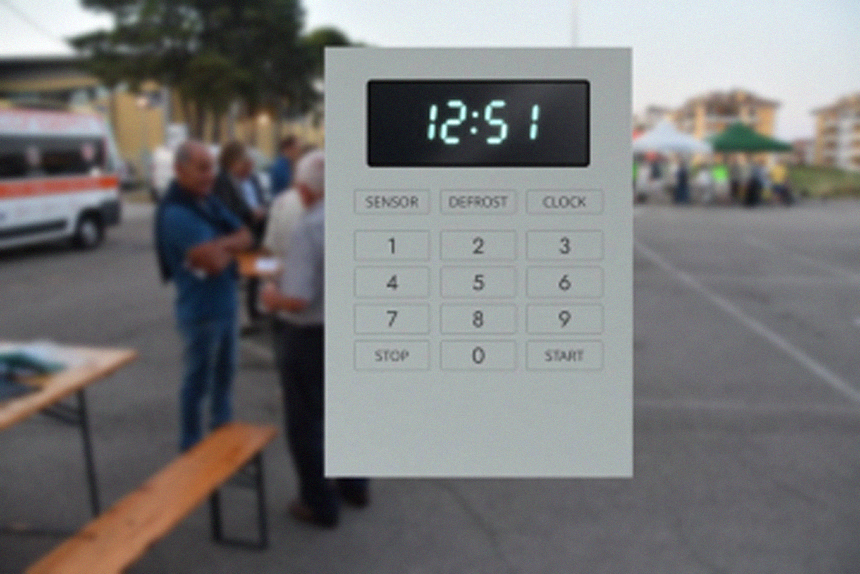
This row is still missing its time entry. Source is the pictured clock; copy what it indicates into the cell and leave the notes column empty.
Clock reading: 12:51
